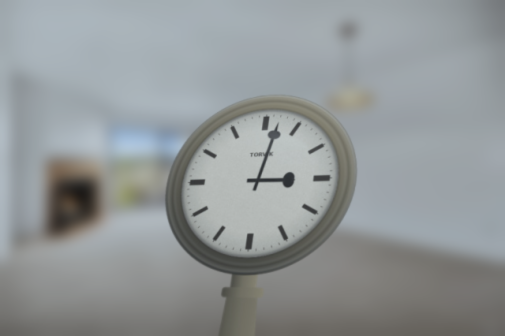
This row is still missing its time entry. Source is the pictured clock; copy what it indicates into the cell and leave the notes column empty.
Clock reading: 3:02
